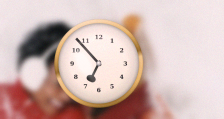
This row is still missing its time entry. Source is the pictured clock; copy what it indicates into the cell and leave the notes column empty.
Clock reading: 6:53
